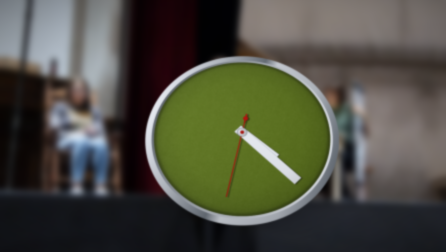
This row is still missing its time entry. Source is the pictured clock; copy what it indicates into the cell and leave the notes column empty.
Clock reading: 4:22:32
